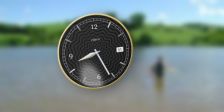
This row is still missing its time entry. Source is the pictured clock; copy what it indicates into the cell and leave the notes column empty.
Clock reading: 8:26
